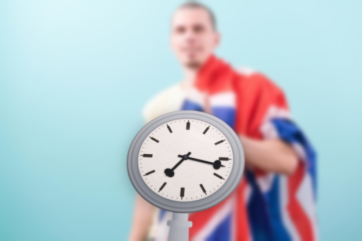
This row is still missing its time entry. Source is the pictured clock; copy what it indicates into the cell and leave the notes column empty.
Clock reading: 7:17
